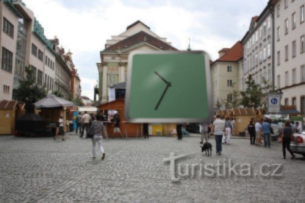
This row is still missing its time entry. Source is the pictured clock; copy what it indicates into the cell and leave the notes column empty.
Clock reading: 10:34
